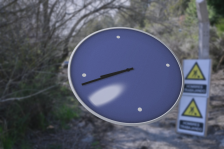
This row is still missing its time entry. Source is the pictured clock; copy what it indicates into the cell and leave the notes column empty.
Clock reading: 8:43
